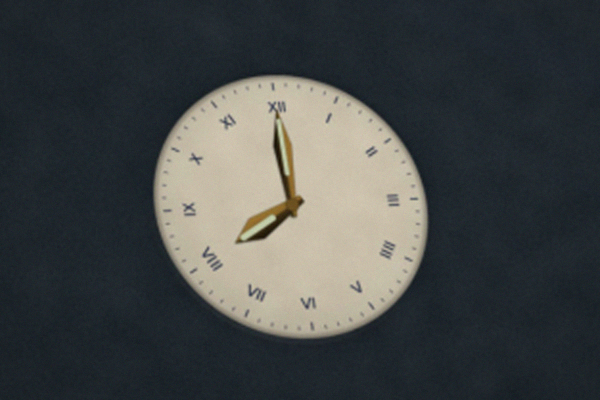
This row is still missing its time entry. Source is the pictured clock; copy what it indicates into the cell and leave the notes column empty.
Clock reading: 8:00
